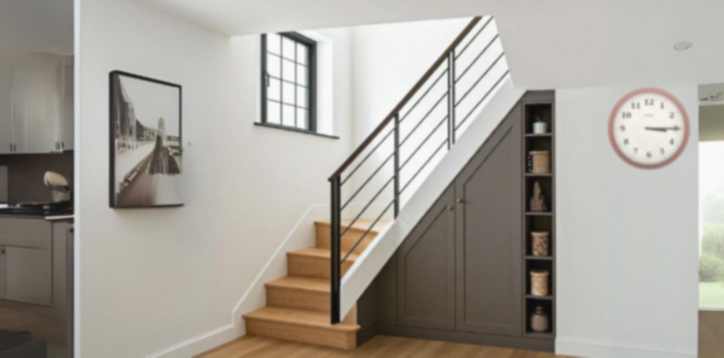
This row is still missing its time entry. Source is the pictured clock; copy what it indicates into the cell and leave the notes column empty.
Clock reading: 3:15
